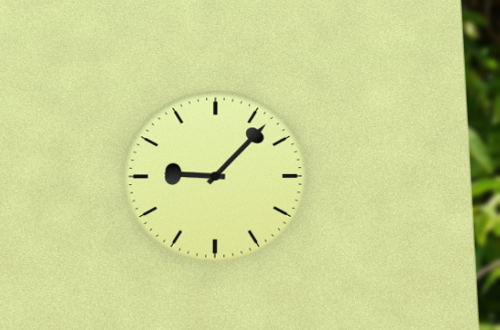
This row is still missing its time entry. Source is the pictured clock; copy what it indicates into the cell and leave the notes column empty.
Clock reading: 9:07
